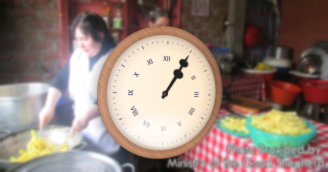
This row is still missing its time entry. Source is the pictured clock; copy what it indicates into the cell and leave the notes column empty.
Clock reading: 1:05
